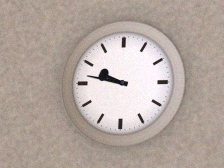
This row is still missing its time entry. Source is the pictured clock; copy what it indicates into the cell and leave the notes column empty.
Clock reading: 9:47
